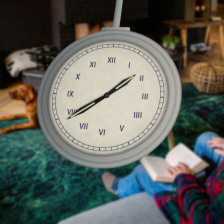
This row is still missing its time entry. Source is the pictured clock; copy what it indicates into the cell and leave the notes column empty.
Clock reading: 1:39
